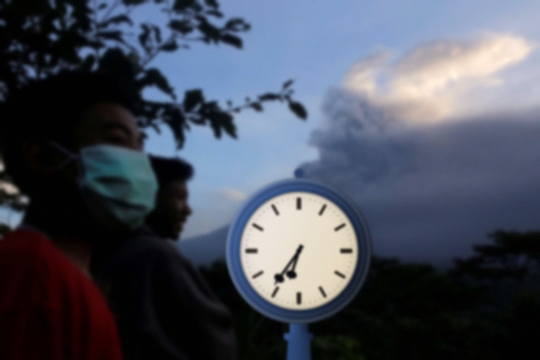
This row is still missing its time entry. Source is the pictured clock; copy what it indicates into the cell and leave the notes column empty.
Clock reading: 6:36
